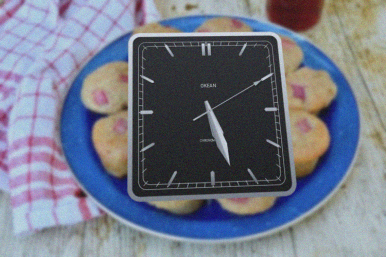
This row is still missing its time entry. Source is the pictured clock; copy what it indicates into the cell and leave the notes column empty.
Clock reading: 5:27:10
